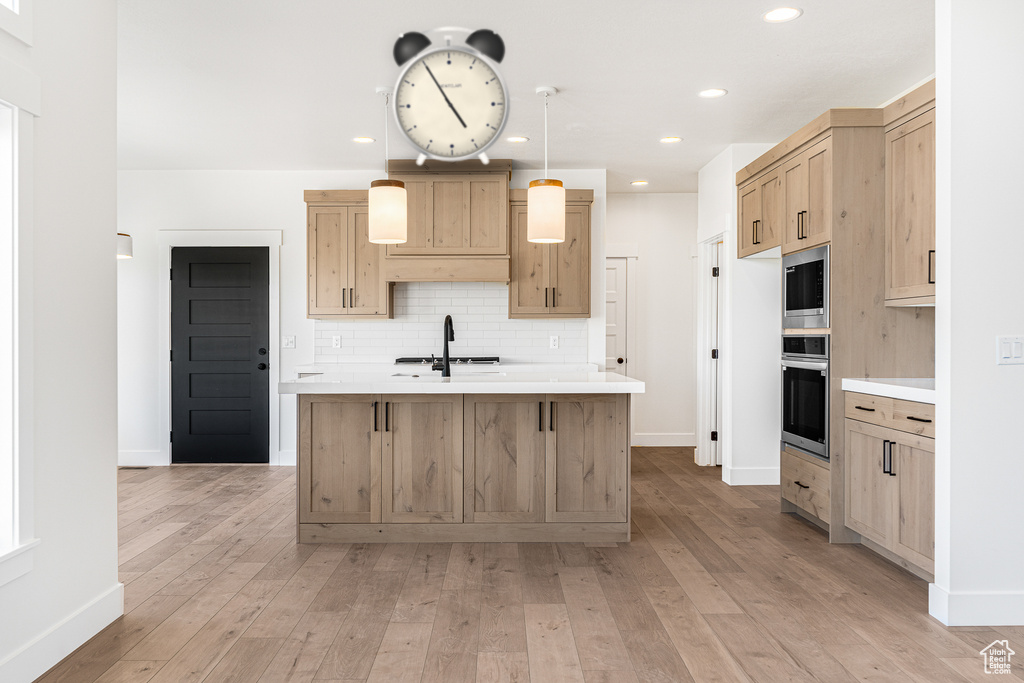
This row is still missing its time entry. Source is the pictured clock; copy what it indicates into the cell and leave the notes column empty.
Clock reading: 4:55
